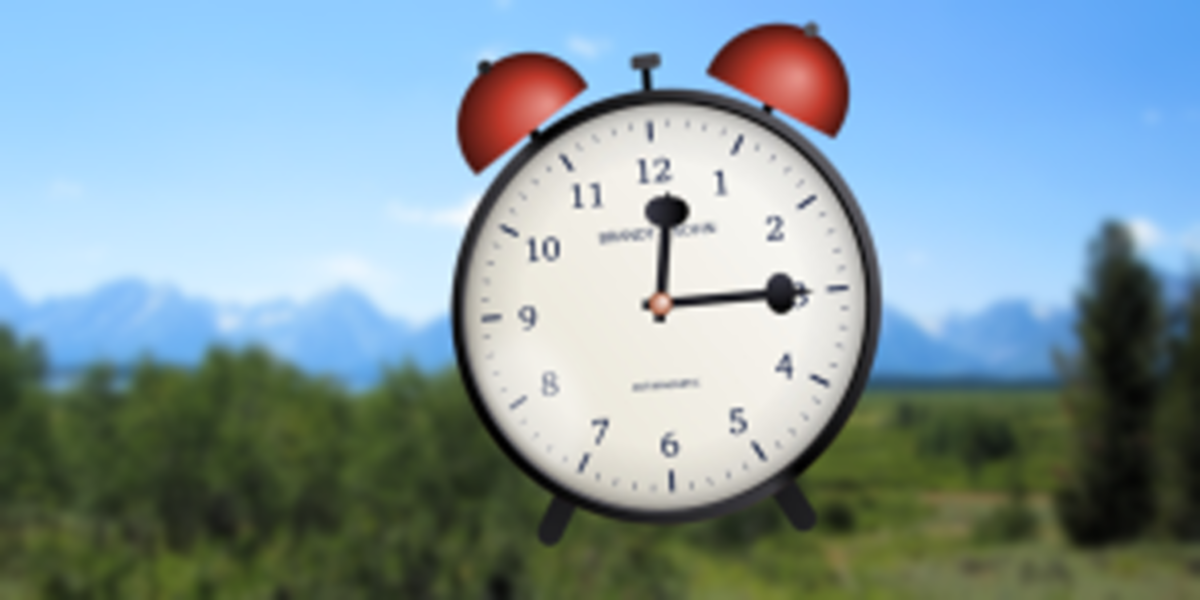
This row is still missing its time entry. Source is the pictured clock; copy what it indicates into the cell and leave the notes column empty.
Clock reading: 12:15
